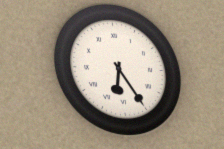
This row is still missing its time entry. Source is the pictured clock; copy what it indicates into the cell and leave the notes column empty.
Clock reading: 6:25
